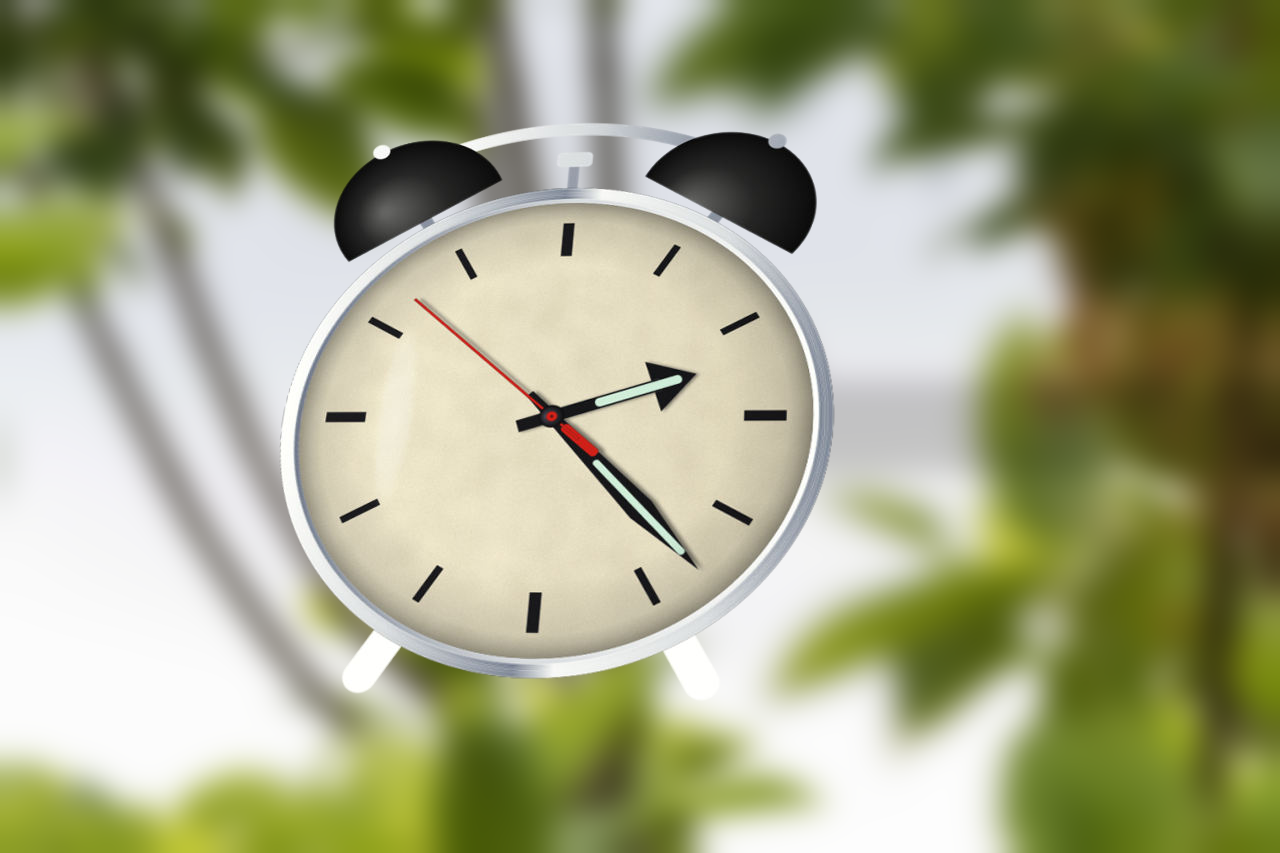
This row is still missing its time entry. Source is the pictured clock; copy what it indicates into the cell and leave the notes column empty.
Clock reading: 2:22:52
